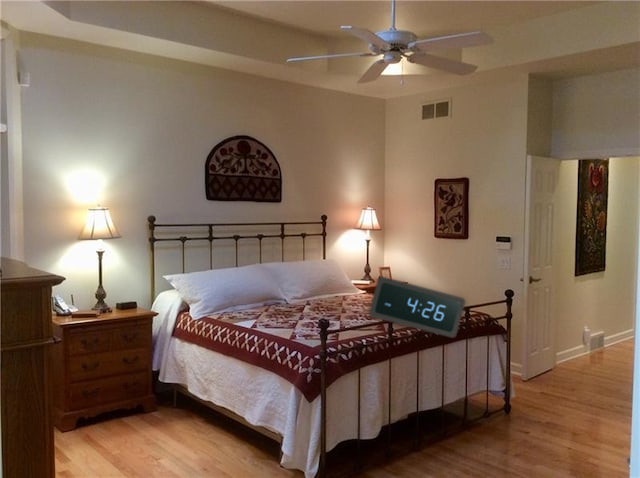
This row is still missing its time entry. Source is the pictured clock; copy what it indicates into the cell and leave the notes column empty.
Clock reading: 4:26
